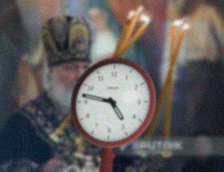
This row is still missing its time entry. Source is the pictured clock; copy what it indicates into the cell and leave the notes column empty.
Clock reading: 4:47
